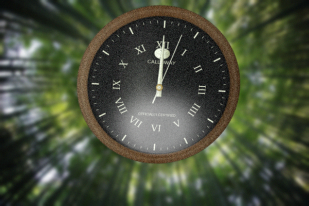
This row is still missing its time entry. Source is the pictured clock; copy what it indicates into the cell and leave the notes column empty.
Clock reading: 12:00:03
